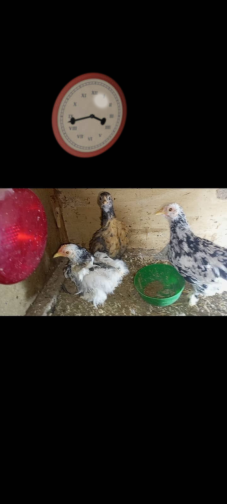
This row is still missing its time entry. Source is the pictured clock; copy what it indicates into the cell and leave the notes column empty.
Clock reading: 3:43
